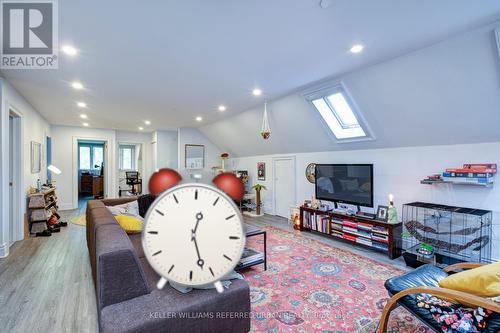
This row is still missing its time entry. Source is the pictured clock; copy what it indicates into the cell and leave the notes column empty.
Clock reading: 12:27
